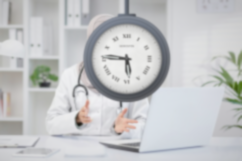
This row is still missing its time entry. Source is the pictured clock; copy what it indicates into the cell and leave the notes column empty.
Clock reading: 5:46
